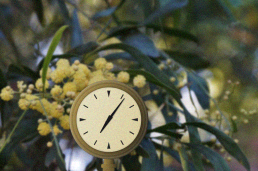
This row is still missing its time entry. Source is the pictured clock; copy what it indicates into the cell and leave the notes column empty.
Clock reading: 7:06
